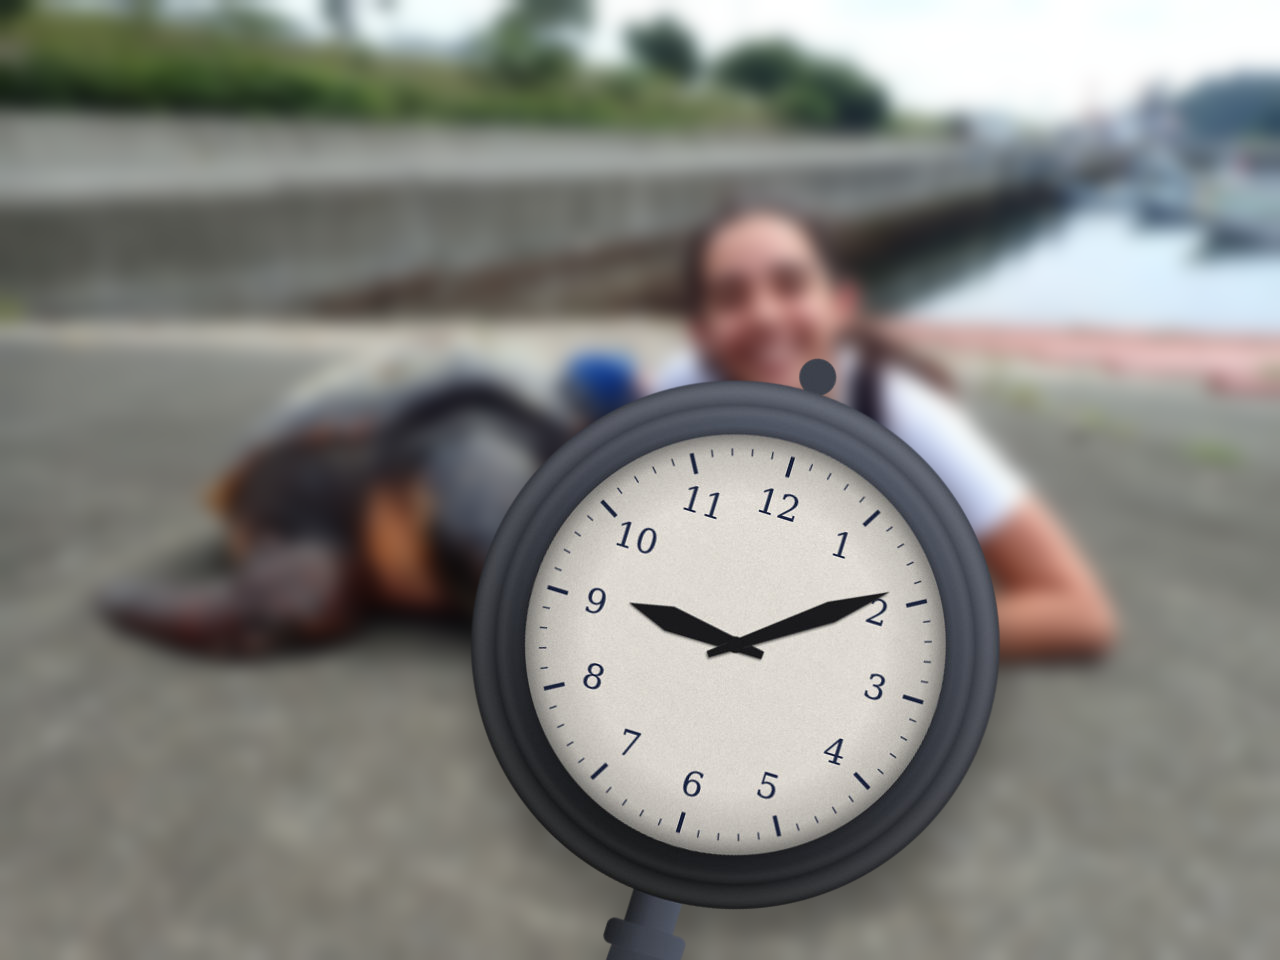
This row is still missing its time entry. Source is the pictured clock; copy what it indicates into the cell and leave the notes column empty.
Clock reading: 9:09
